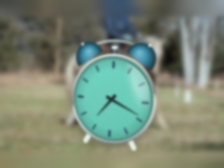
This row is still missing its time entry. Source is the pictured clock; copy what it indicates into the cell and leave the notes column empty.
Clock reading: 7:19
